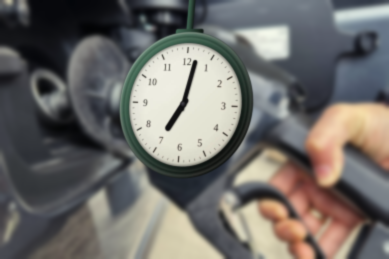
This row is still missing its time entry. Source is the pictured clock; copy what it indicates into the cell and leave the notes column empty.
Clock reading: 7:02
